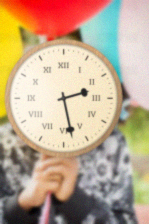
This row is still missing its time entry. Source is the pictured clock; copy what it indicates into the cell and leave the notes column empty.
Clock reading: 2:28
